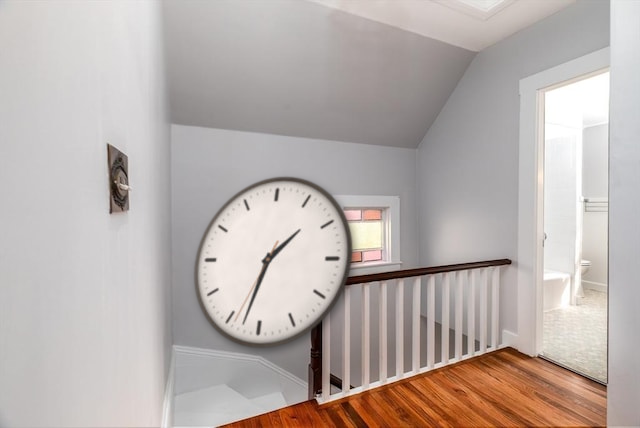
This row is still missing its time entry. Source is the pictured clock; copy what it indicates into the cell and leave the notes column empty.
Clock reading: 1:32:34
